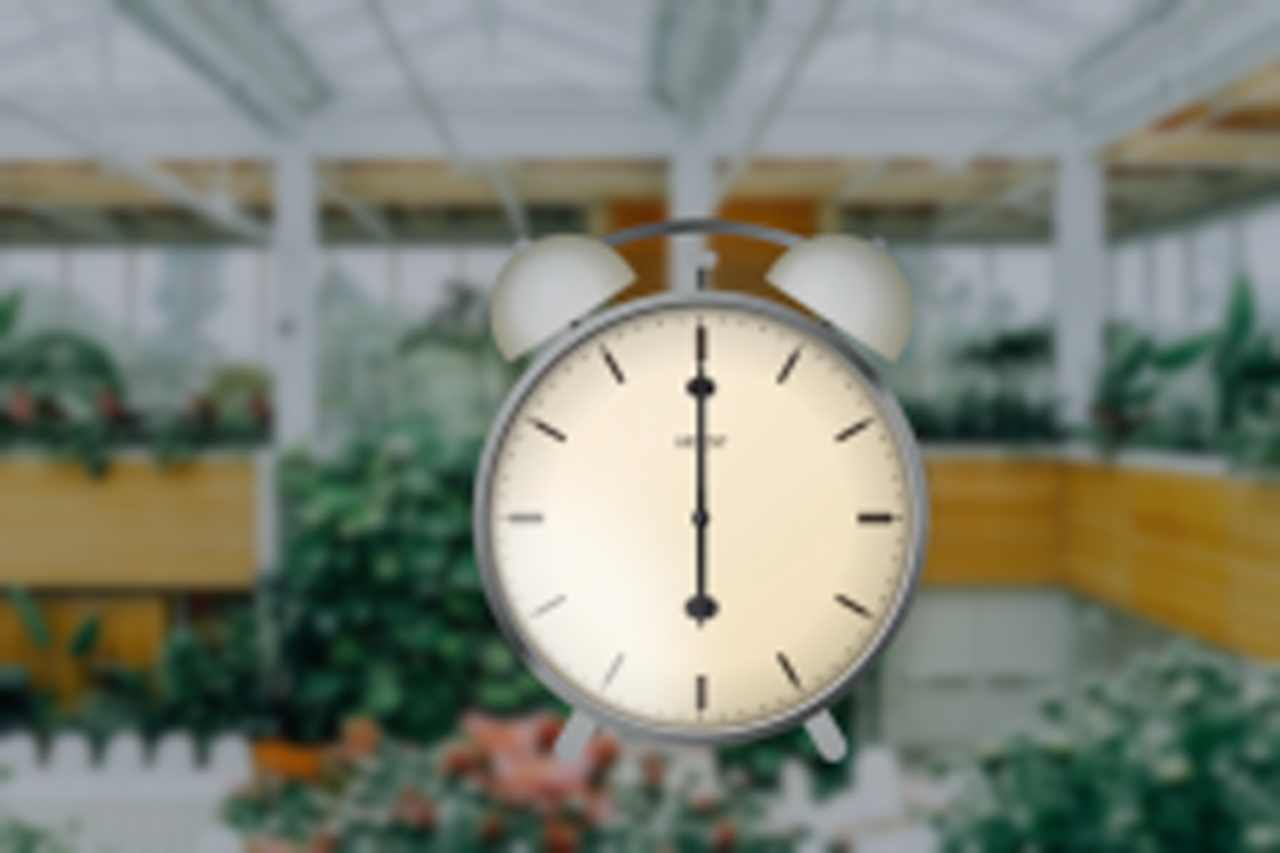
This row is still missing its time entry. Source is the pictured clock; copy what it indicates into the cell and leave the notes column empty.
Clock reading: 6:00
